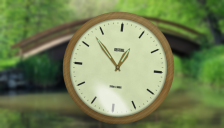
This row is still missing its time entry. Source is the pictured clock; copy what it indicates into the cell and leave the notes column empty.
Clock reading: 12:53
